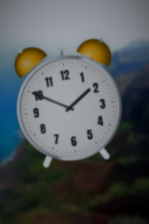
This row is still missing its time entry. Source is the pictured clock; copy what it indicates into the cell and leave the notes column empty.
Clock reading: 1:50
